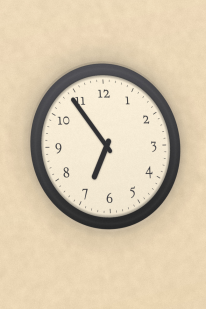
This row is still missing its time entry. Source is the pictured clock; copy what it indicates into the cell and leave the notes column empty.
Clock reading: 6:54
